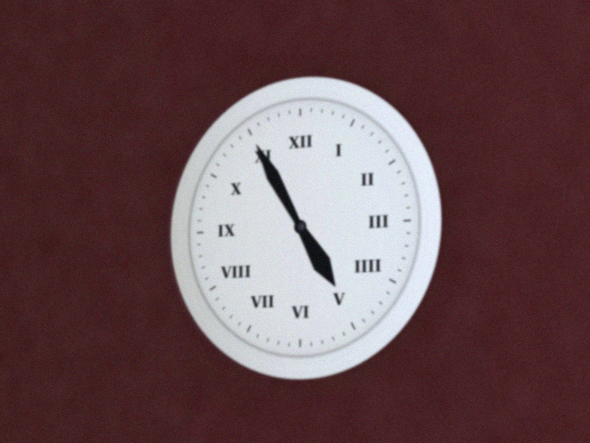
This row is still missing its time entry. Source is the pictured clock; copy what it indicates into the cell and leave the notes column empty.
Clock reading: 4:55
